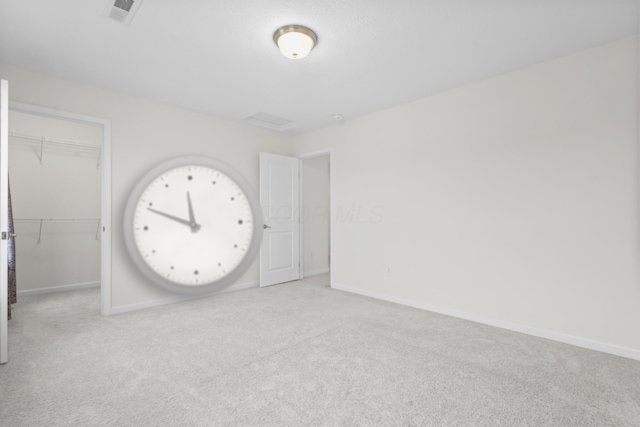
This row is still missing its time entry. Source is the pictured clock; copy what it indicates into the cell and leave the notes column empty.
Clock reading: 11:49
